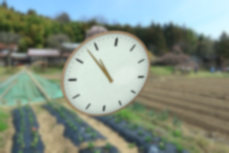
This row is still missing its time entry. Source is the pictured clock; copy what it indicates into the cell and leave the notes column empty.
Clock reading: 10:53
